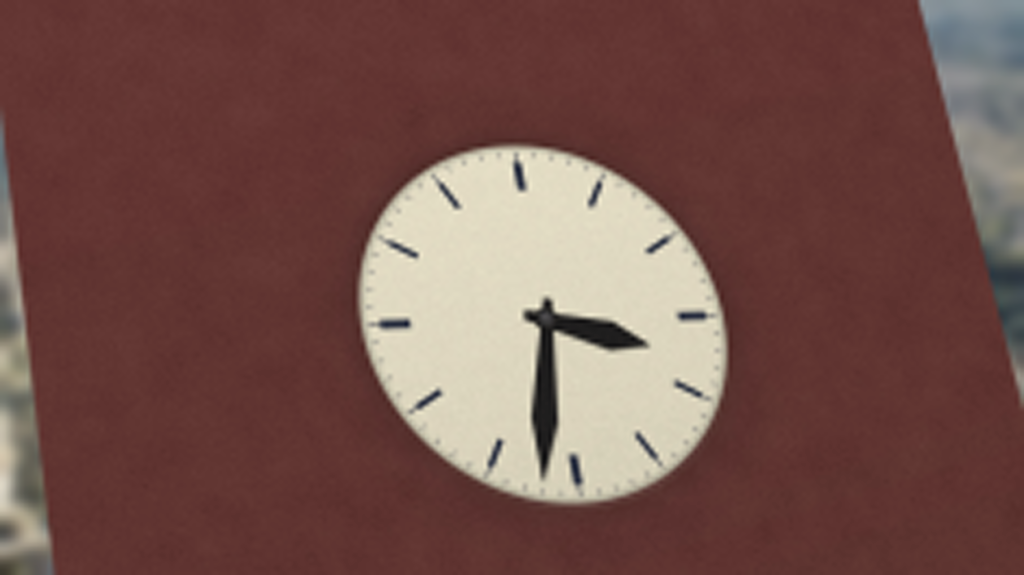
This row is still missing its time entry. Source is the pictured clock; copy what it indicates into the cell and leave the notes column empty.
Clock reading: 3:32
